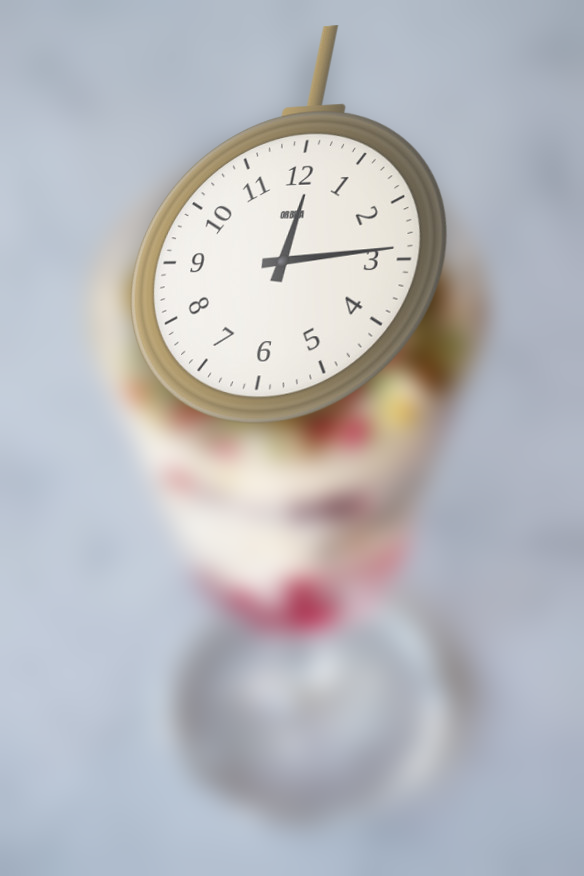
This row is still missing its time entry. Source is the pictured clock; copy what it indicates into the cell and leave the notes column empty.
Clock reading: 12:14
